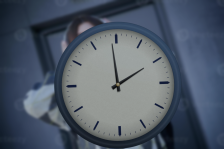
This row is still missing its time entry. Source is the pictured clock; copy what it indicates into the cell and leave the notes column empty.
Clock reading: 1:59
